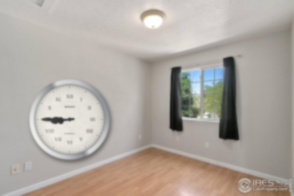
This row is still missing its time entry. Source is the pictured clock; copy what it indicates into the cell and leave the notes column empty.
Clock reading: 8:45
